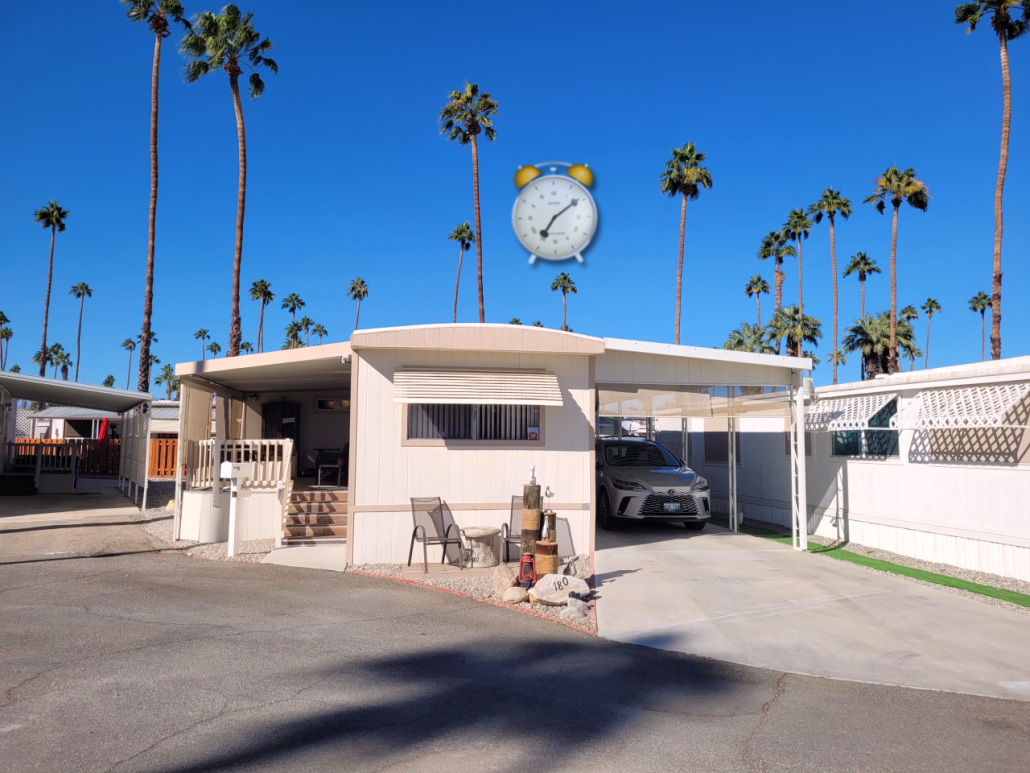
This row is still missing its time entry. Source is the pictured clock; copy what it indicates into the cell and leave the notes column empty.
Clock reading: 7:09
